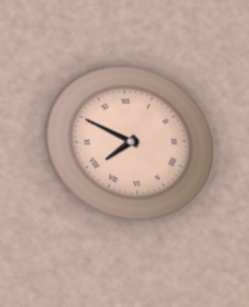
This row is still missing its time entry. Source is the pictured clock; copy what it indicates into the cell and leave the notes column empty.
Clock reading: 7:50
